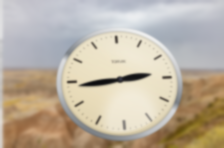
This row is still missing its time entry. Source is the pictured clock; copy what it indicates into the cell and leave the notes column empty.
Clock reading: 2:44
